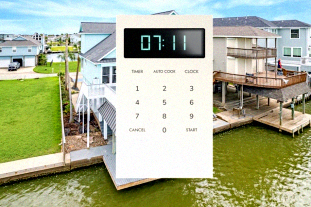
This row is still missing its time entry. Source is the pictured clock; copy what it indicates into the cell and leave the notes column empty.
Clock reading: 7:11
